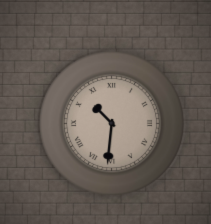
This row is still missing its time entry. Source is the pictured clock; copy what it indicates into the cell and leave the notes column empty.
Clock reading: 10:31
